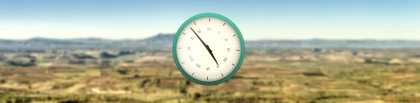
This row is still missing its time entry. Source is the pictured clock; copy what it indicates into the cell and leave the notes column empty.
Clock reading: 4:53
